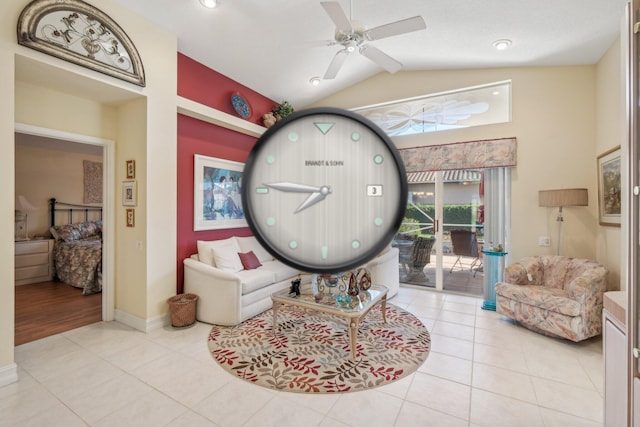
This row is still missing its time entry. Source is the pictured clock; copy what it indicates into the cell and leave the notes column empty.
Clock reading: 7:46
